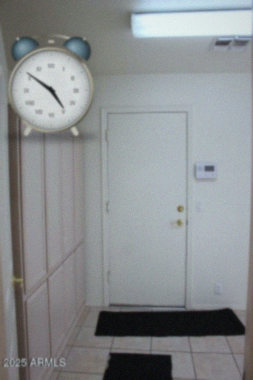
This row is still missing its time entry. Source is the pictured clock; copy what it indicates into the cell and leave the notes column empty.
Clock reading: 4:51
